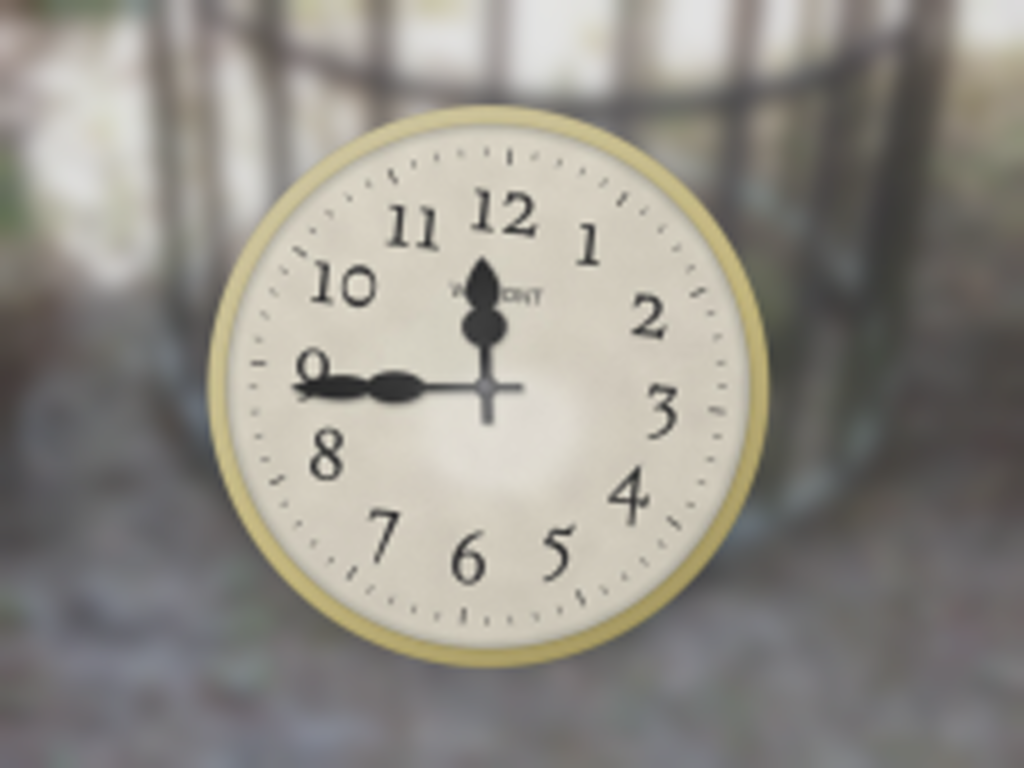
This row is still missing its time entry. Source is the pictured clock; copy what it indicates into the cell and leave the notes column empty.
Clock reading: 11:44
